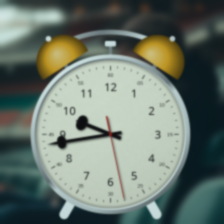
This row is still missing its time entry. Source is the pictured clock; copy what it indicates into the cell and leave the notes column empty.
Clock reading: 9:43:28
